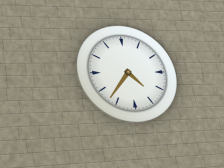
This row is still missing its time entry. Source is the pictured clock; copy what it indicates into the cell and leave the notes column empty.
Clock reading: 4:37
